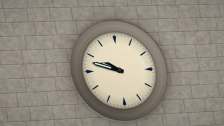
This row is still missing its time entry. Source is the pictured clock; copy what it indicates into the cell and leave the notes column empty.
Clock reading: 9:48
